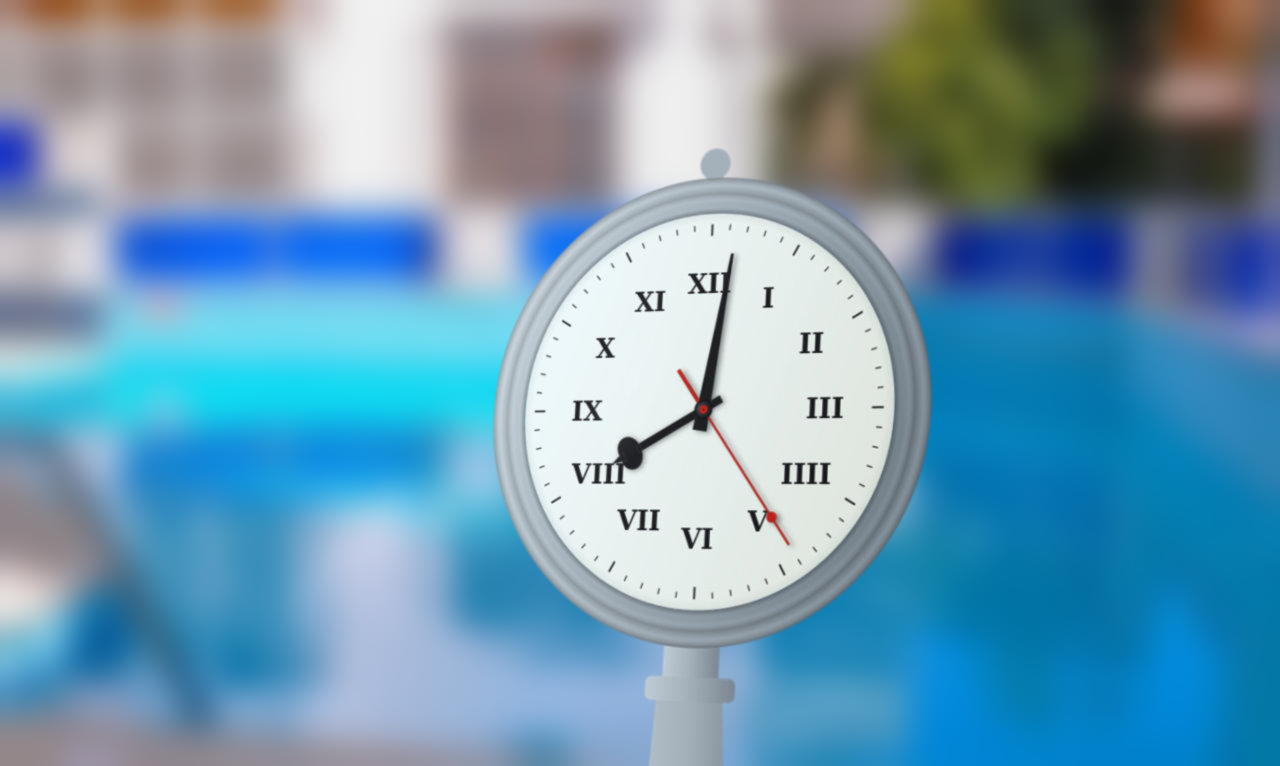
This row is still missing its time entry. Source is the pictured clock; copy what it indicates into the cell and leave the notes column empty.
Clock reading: 8:01:24
